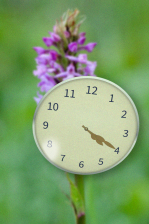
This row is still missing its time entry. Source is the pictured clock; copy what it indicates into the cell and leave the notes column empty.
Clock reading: 4:20
